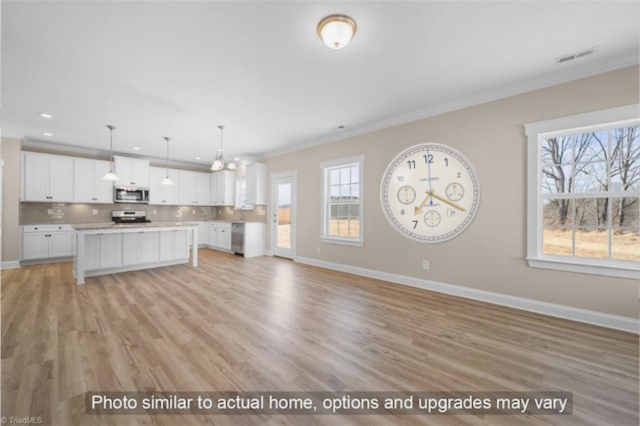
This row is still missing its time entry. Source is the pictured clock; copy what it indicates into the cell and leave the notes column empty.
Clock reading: 7:20
